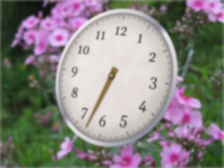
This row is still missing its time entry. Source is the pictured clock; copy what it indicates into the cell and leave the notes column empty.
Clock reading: 6:33
